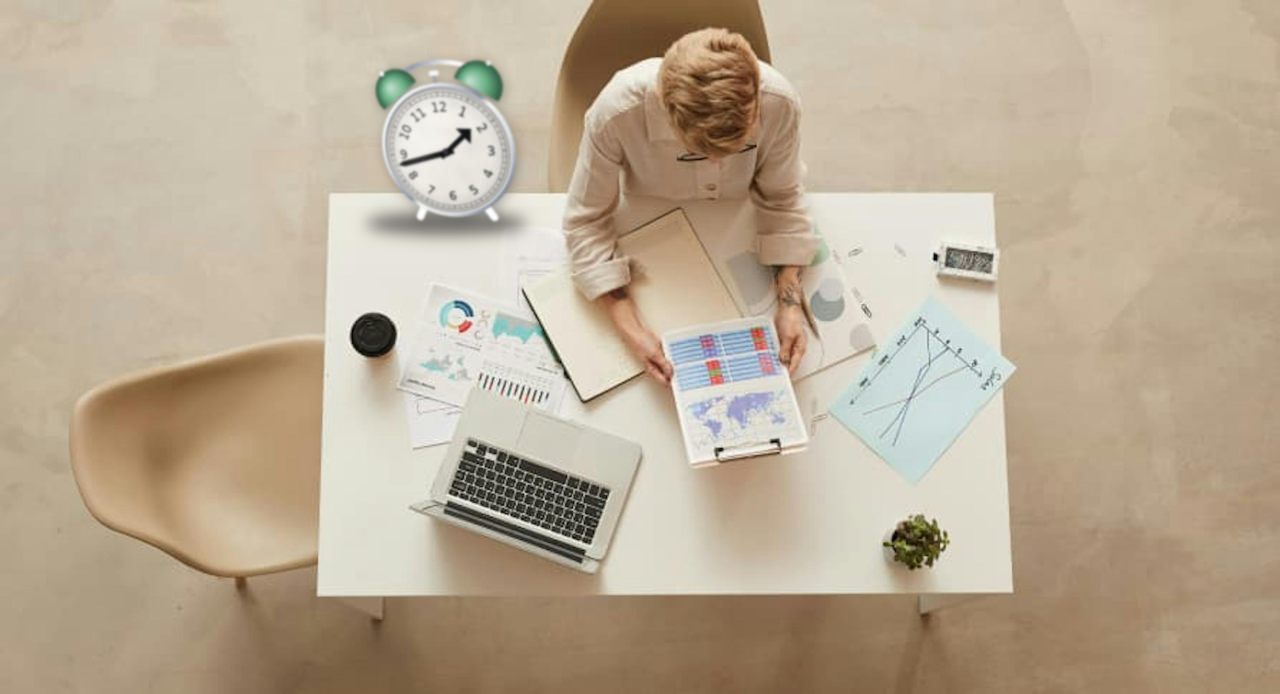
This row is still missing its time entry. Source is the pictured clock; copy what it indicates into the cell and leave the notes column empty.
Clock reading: 1:43
